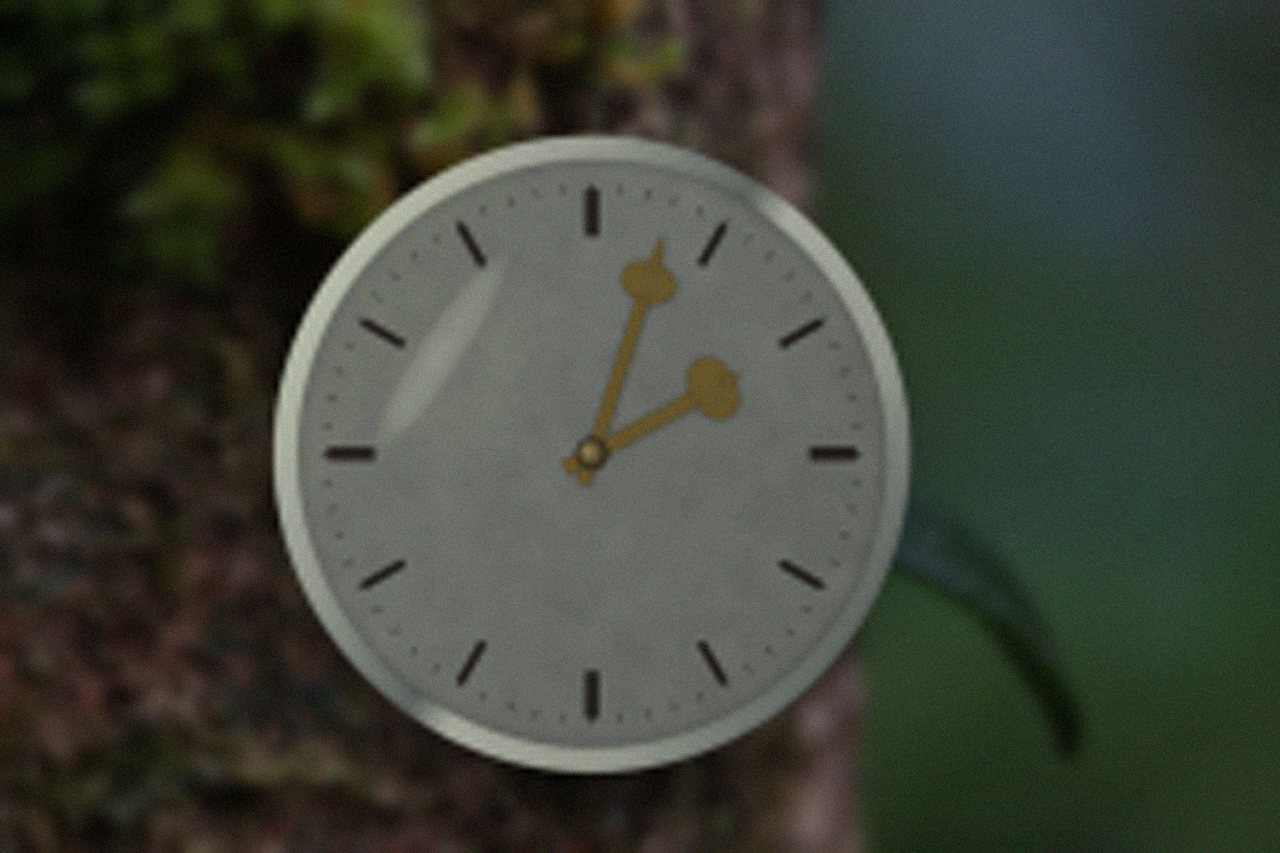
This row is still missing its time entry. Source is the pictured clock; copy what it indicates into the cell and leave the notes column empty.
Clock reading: 2:03
